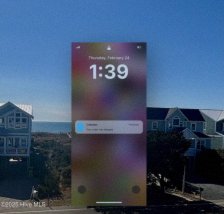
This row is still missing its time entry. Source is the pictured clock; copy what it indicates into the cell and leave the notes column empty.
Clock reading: 1:39
